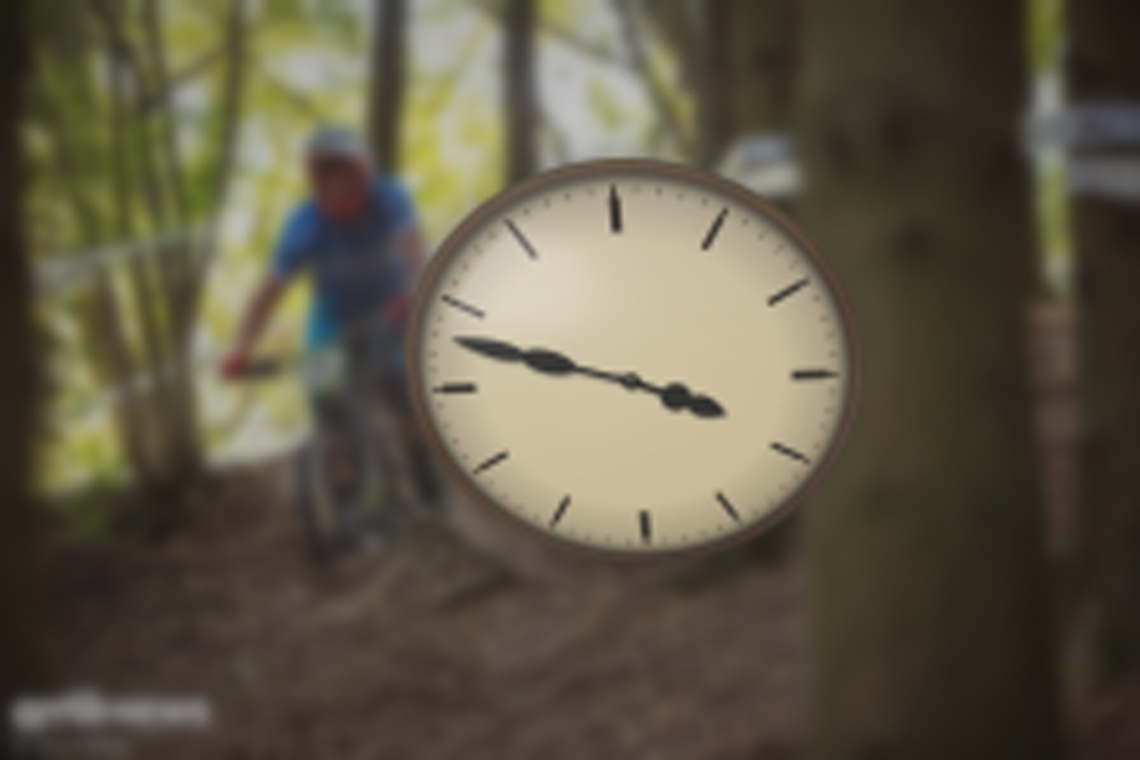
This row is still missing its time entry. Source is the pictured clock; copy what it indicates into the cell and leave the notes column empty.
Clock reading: 3:48
